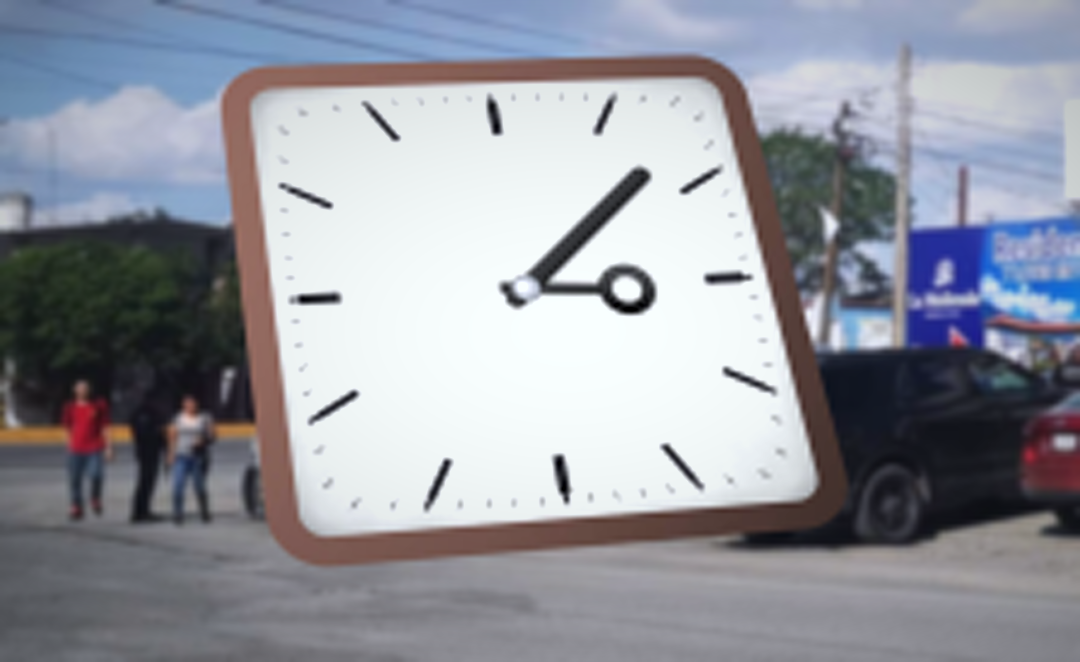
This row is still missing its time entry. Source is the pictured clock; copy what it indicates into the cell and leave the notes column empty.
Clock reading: 3:08
